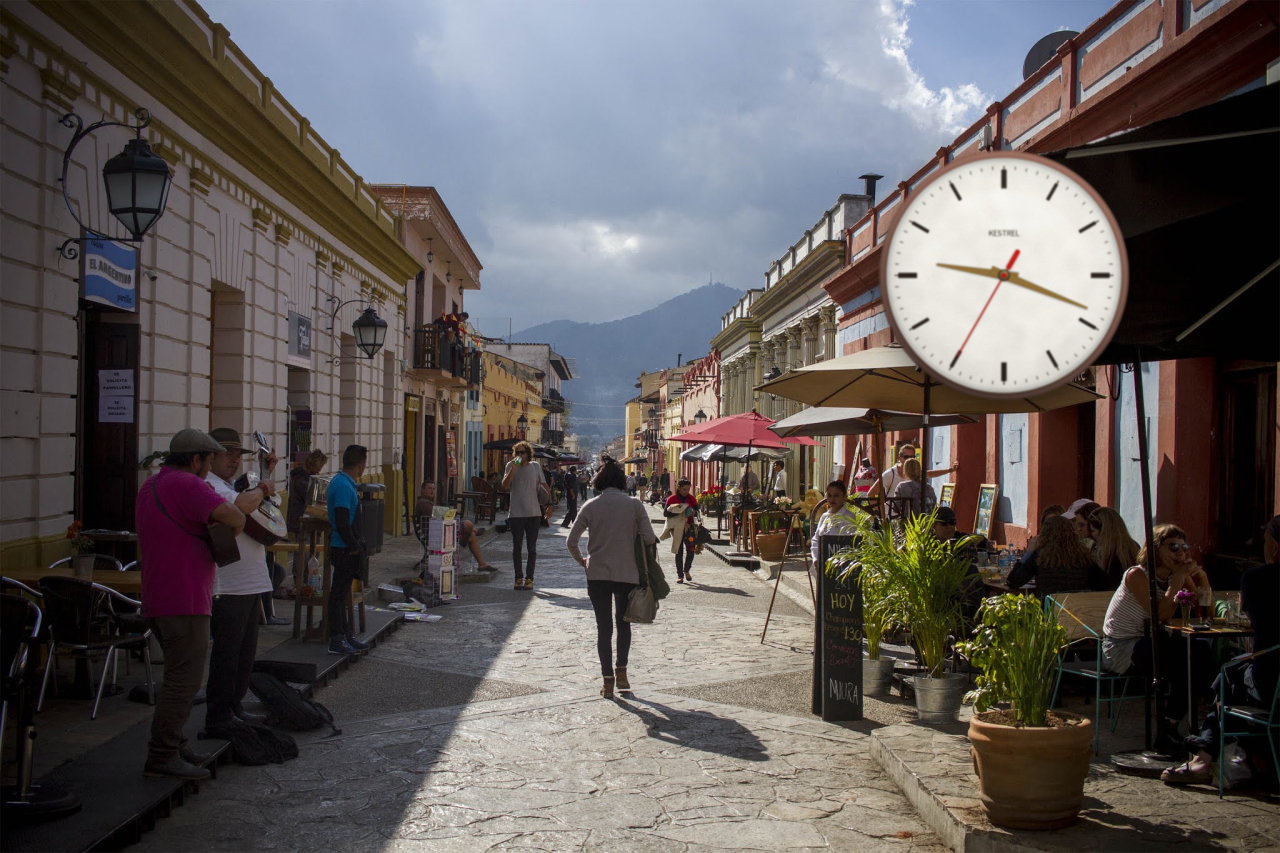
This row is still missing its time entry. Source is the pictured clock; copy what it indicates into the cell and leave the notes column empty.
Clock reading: 9:18:35
